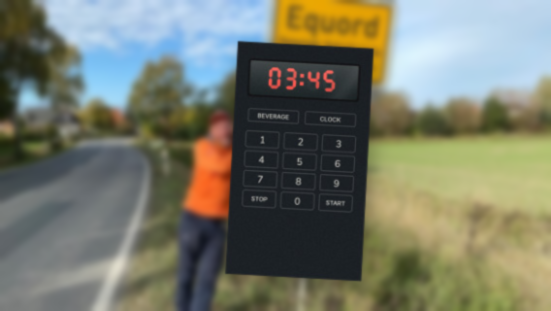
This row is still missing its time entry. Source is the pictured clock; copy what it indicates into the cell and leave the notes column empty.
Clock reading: 3:45
